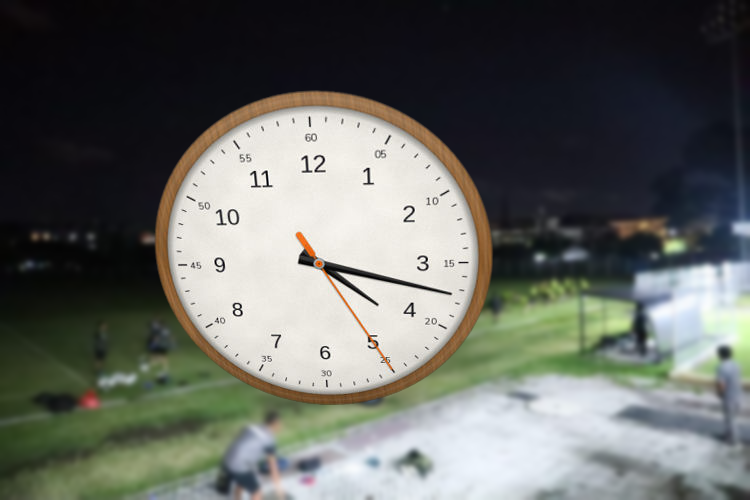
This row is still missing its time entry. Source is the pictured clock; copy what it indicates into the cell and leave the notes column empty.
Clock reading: 4:17:25
